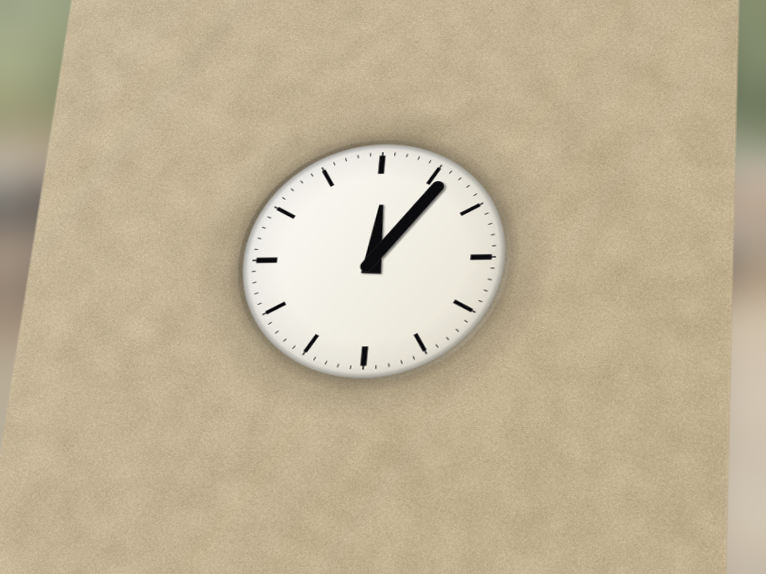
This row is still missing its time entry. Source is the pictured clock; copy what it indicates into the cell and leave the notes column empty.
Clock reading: 12:06
